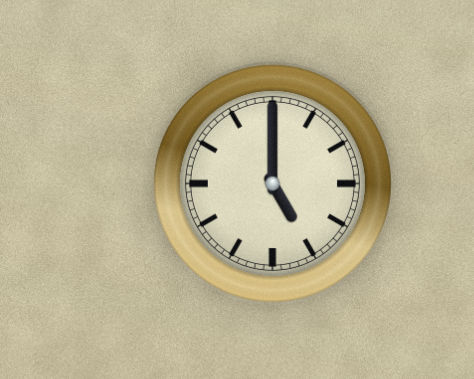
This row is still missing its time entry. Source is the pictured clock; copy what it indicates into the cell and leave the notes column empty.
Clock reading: 5:00
